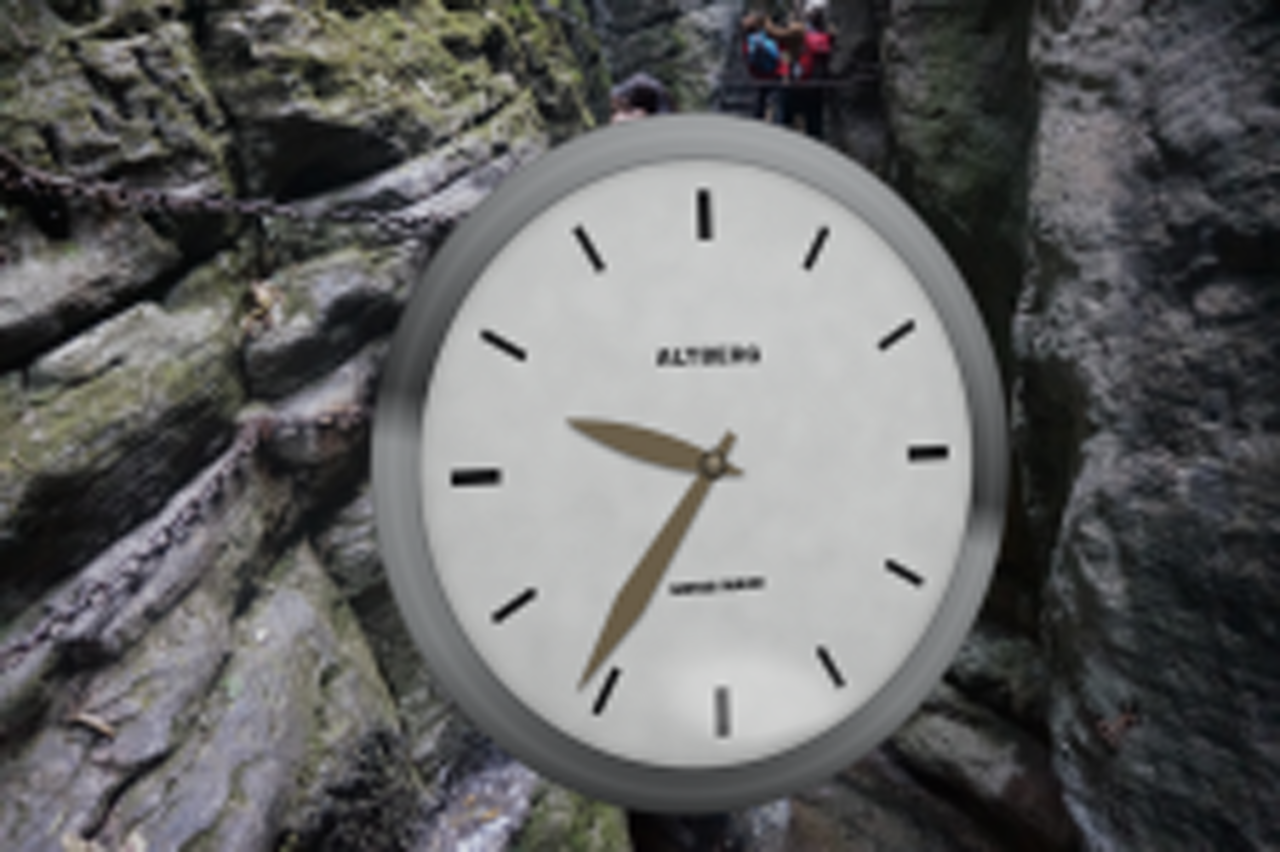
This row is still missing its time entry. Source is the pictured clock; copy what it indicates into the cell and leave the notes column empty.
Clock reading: 9:36
